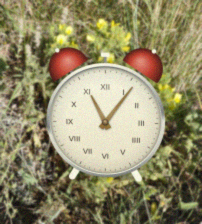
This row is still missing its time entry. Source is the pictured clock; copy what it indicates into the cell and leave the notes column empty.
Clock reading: 11:06
